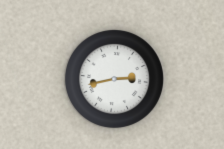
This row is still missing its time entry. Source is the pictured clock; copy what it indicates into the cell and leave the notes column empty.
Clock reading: 2:42
